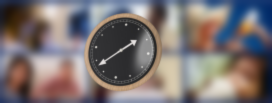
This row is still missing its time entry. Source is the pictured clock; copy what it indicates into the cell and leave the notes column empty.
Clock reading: 1:38
